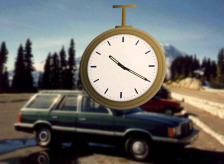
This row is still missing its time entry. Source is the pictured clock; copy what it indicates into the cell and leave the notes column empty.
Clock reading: 10:20
